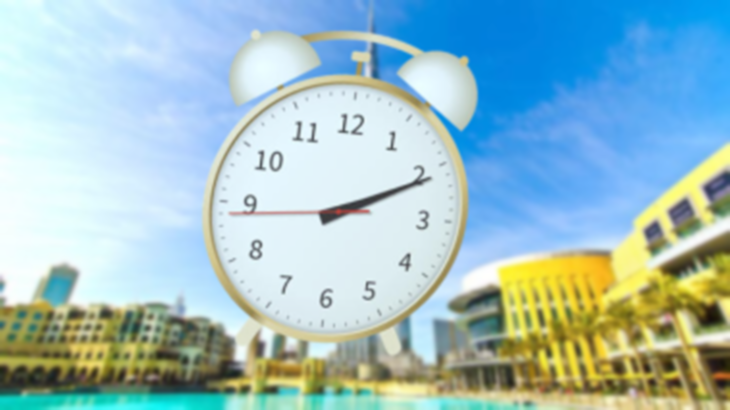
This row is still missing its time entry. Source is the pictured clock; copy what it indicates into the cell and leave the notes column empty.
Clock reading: 2:10:44
